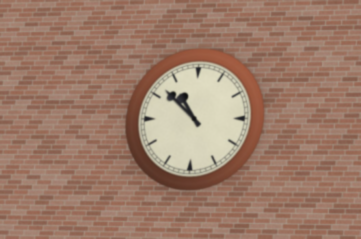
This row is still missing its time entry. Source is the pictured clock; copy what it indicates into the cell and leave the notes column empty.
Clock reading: 10:52
